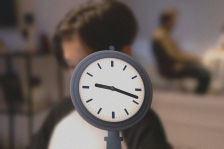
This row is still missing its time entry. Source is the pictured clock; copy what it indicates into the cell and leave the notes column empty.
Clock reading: 9:18
